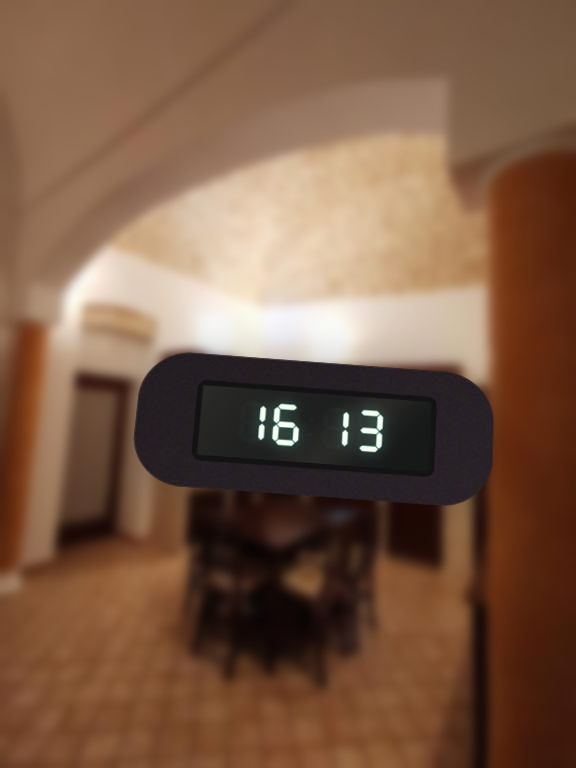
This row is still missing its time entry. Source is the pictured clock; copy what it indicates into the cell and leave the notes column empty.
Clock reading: 16:13
